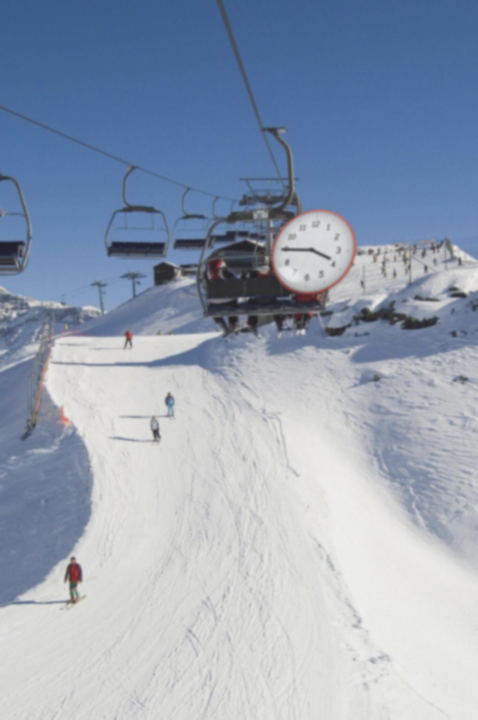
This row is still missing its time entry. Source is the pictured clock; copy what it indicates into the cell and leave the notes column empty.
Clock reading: 3:45
